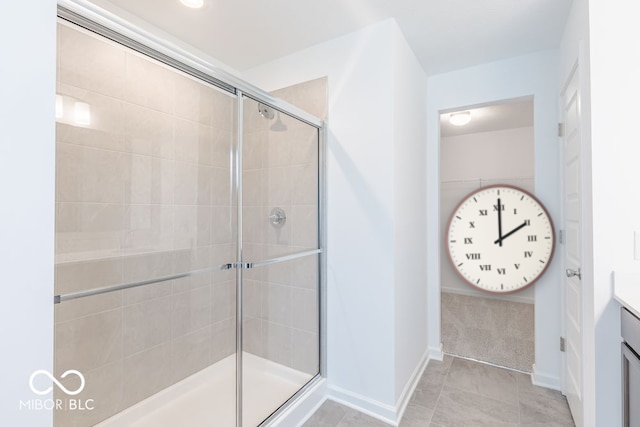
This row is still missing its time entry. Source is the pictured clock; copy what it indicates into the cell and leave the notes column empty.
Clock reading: 2:00
